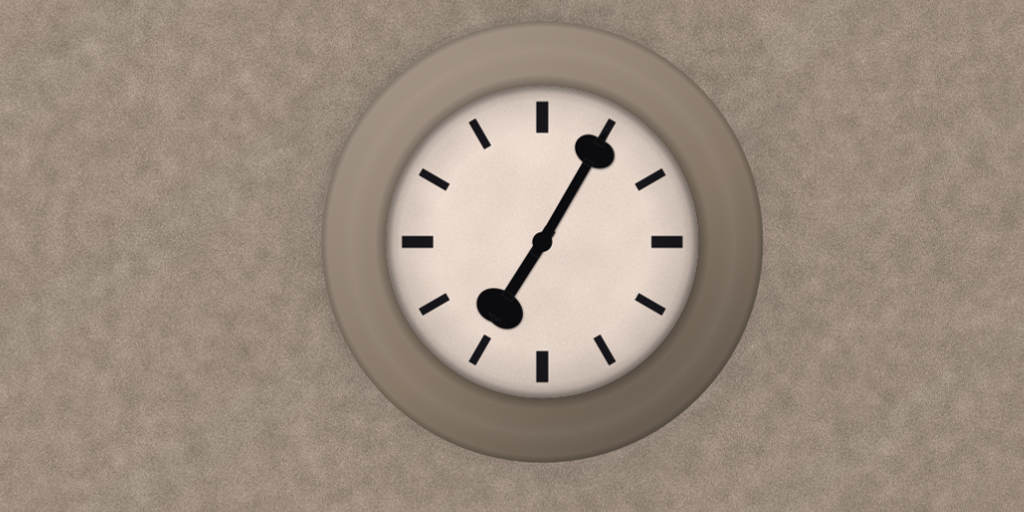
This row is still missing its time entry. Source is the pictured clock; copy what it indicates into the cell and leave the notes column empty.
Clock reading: 7:05
